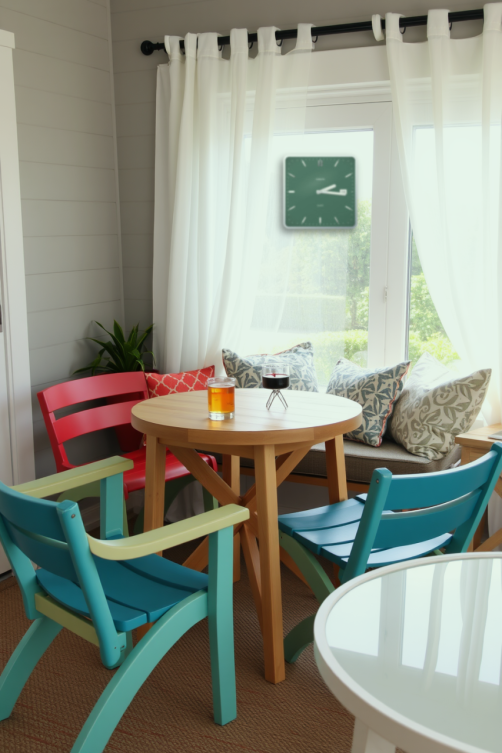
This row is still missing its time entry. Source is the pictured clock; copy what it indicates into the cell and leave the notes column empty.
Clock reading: 2:16
